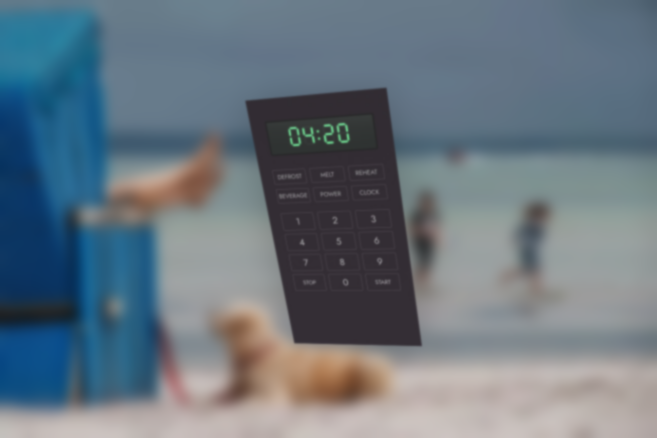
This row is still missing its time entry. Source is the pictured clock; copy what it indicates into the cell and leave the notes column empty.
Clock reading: 4:20
